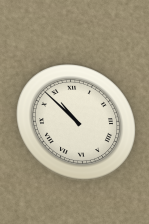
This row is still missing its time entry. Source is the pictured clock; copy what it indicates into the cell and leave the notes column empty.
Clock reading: 10:53
